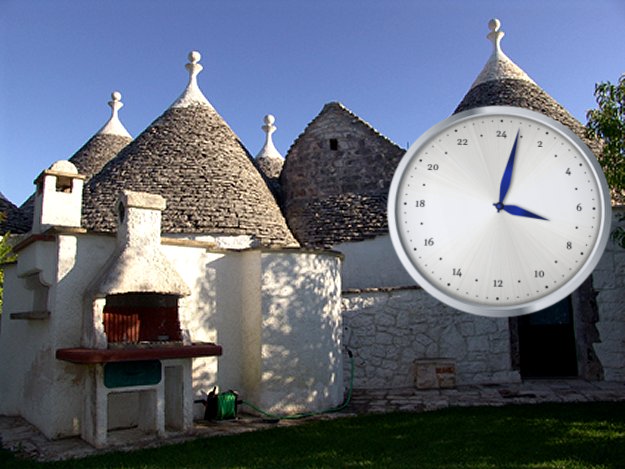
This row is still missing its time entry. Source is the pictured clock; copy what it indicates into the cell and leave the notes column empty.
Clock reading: 7:02
